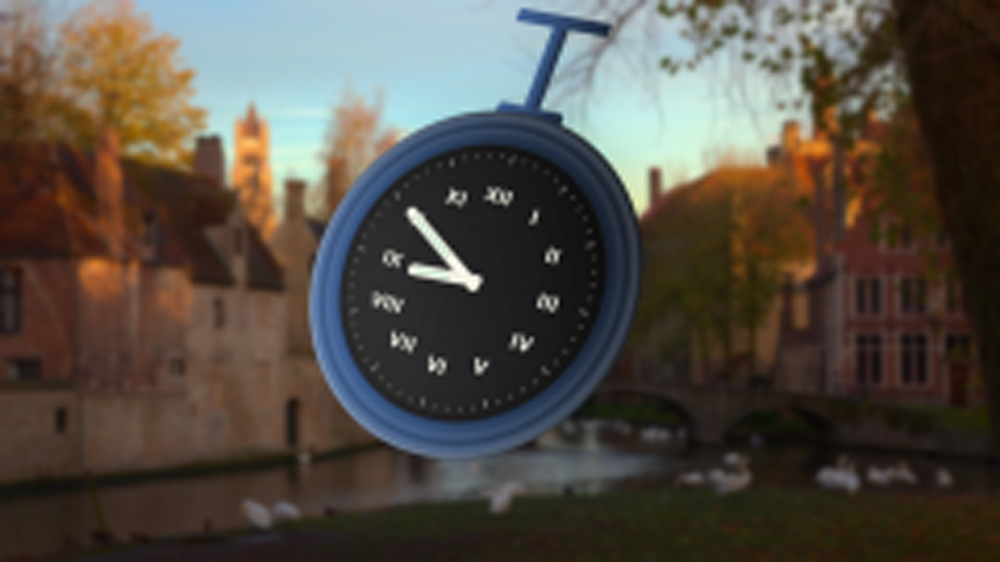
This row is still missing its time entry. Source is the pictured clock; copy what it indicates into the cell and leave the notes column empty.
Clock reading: 8:50
